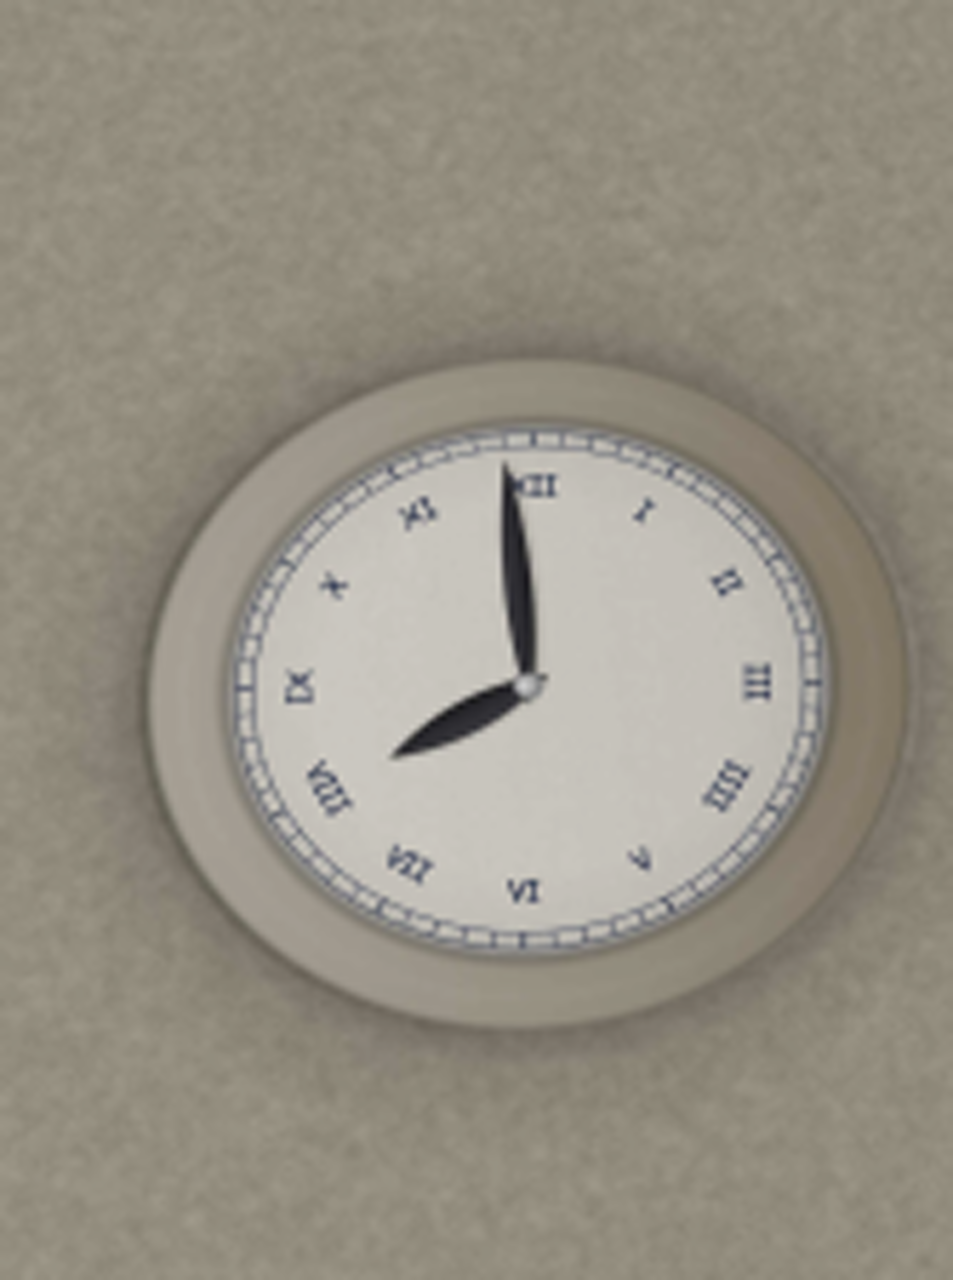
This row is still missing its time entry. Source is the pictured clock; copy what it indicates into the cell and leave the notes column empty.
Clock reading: 7:59
